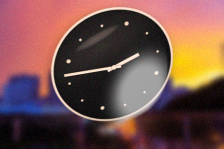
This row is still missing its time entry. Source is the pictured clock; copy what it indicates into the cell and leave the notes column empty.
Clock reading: 1:42
